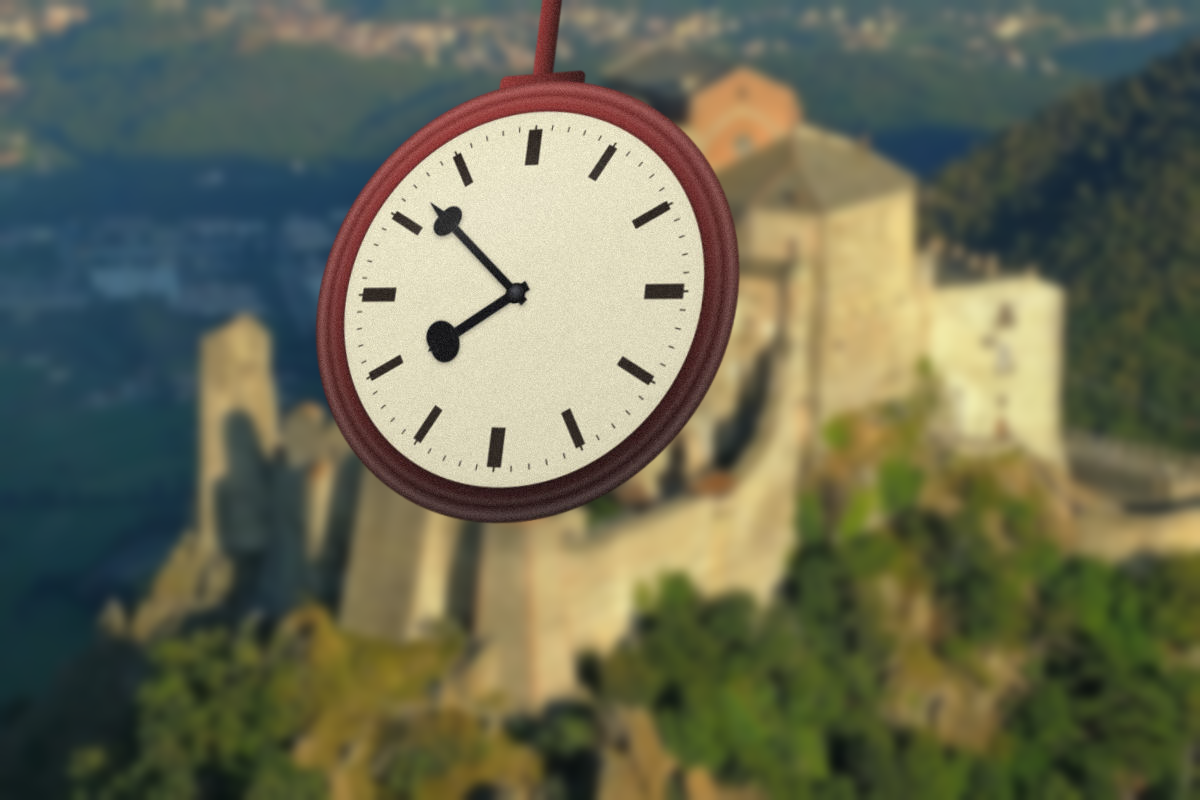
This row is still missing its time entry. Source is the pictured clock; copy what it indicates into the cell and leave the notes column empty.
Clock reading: 7:52
